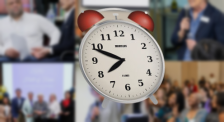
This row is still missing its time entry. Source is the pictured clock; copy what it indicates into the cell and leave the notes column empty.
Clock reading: 7:49
